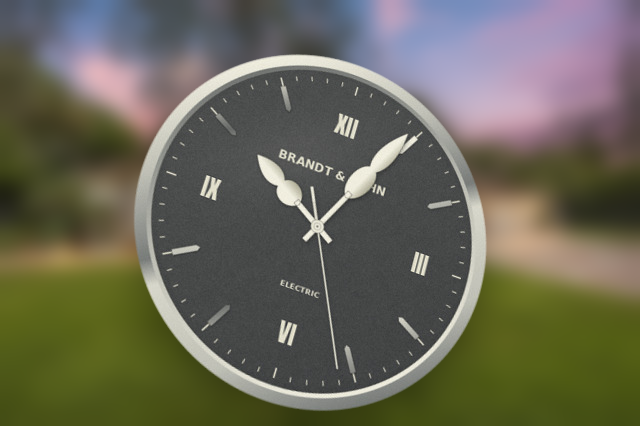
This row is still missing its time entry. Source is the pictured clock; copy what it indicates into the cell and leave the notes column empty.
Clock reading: 10:04:26
